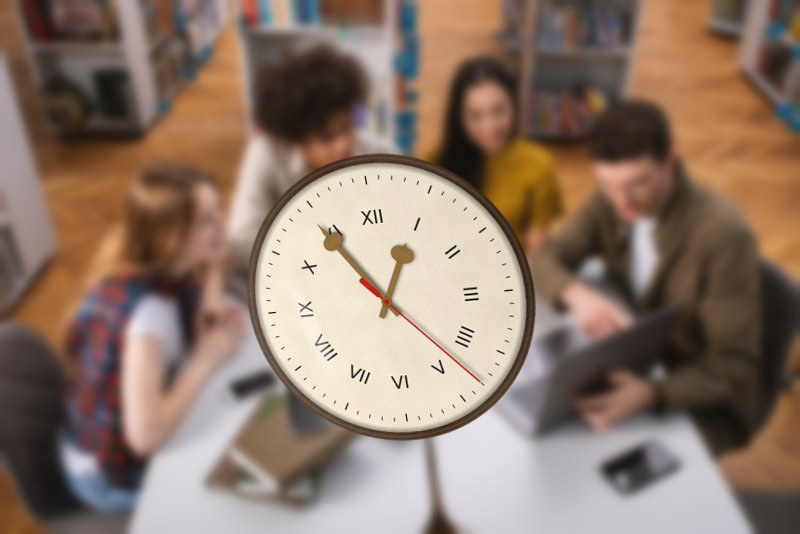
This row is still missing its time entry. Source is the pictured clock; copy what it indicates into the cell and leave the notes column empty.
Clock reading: 12:54:23
